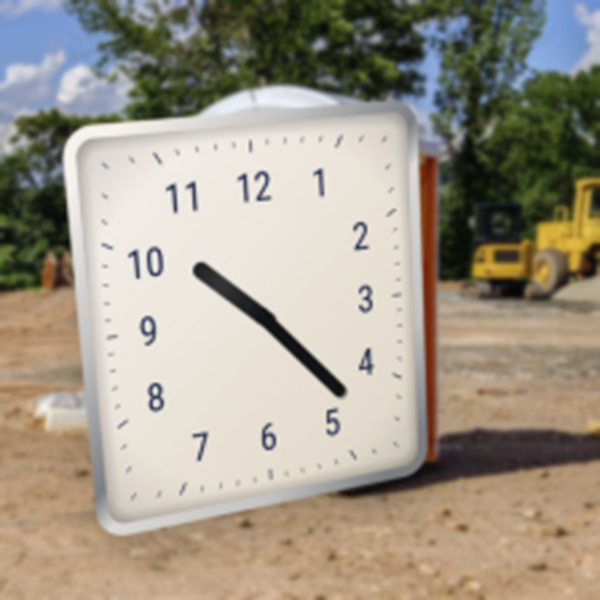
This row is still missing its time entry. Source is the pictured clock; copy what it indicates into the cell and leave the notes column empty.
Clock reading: 10:23
